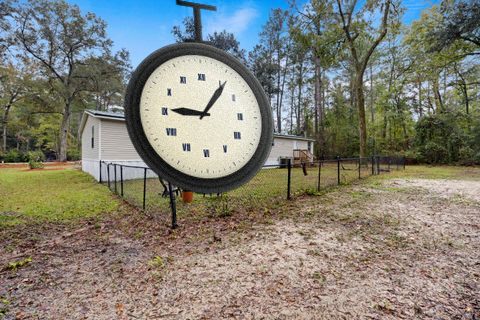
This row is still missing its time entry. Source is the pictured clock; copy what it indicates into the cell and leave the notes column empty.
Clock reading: 9:06
